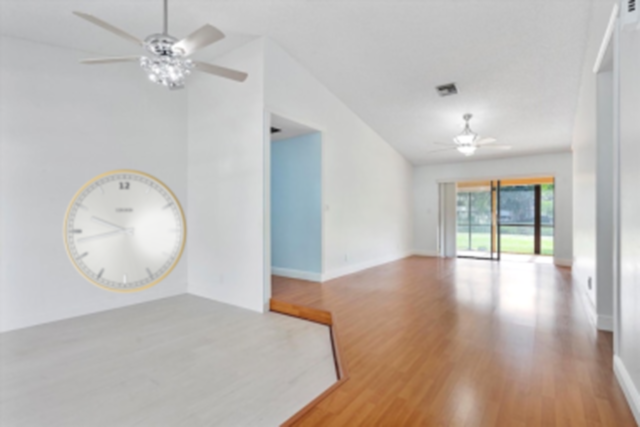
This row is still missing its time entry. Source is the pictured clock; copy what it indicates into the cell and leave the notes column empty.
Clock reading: 9:43
